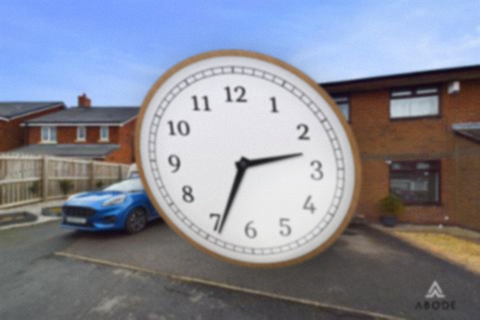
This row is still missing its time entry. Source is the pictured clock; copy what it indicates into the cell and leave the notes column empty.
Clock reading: 2:34
